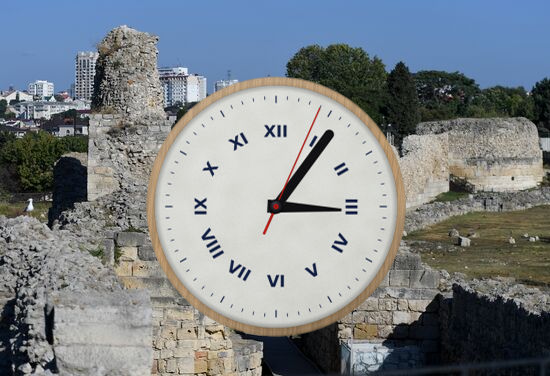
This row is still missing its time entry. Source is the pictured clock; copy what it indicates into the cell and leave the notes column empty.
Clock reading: 3:06:04
